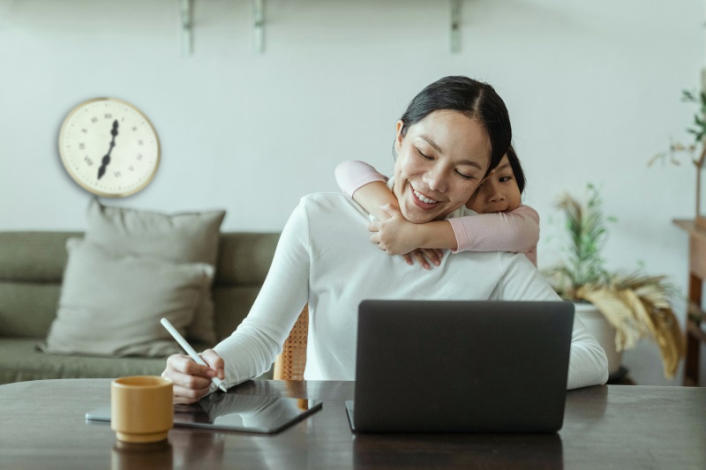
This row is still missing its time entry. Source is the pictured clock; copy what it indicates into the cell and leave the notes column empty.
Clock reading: 12:35
